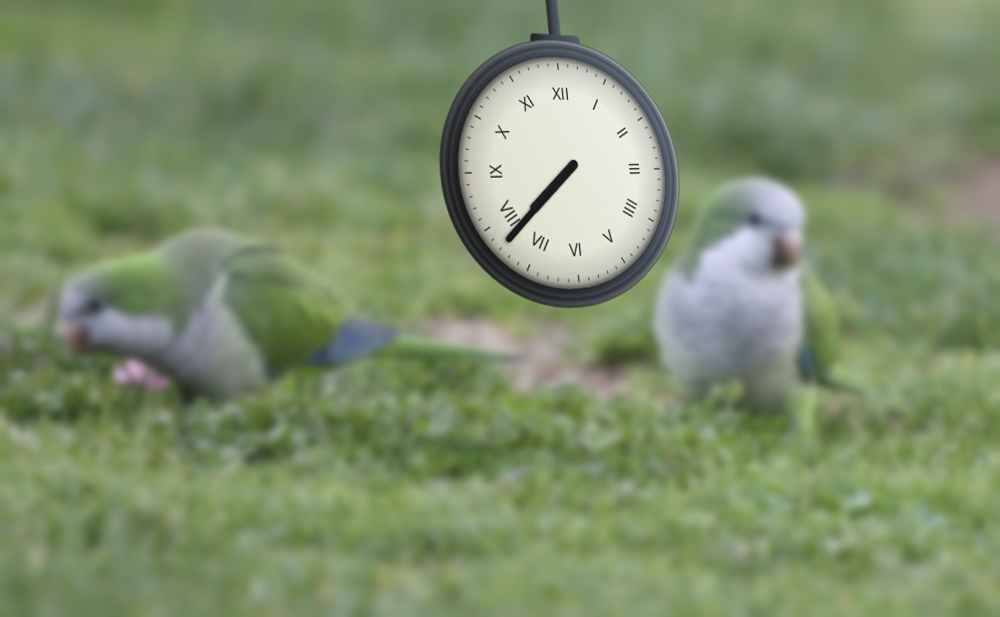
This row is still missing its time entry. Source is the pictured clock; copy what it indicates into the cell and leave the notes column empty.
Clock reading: 7:38
